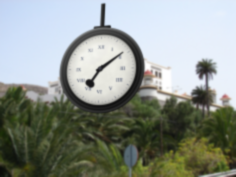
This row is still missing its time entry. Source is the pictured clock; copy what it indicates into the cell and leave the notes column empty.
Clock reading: 7:09
